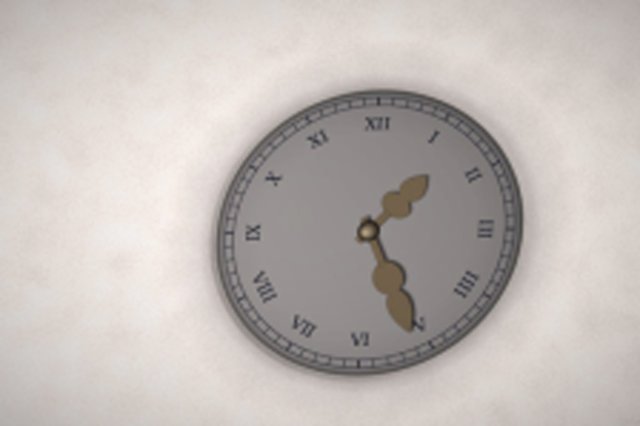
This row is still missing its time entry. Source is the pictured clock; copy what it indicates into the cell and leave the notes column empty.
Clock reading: 1:26
